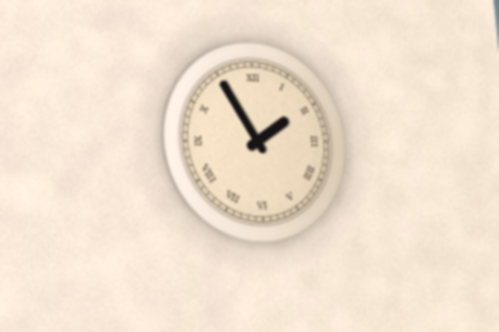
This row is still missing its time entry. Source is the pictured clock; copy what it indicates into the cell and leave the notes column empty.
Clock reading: 1:55
